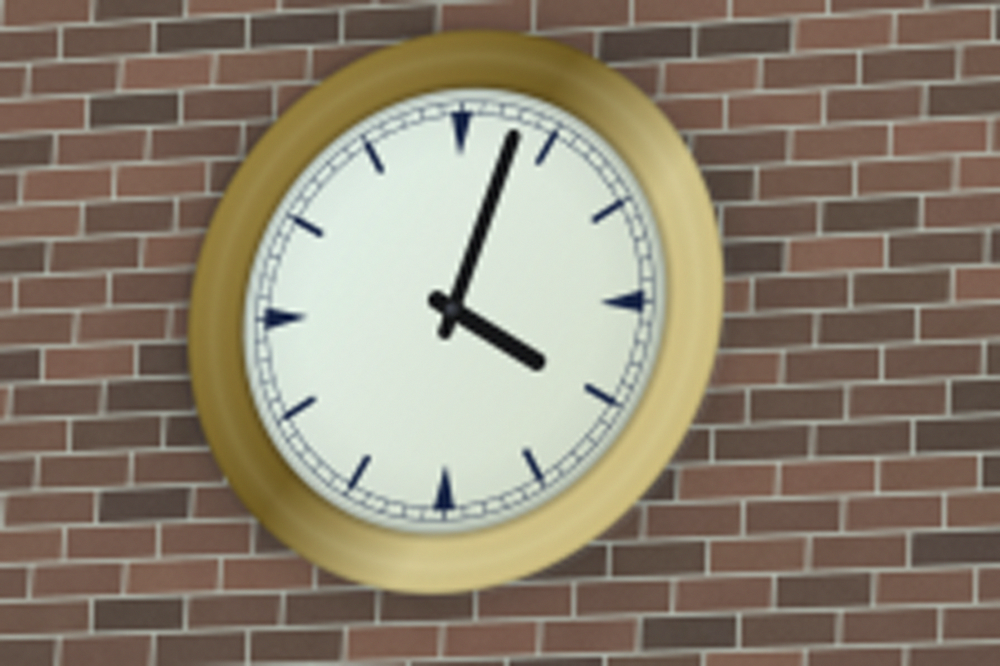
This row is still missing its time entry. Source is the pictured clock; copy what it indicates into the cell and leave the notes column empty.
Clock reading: 4:03
